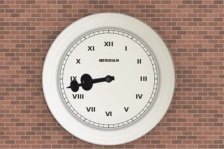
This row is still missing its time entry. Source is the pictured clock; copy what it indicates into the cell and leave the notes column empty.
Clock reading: 8:43
